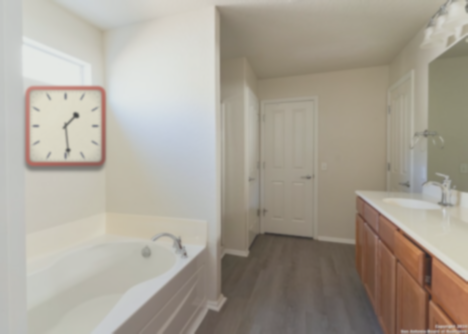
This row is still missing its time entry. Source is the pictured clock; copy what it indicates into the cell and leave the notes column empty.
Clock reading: 1:29
